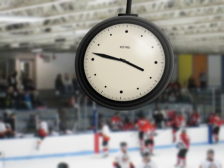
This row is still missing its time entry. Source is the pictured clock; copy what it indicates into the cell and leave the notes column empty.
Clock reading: 3:47
